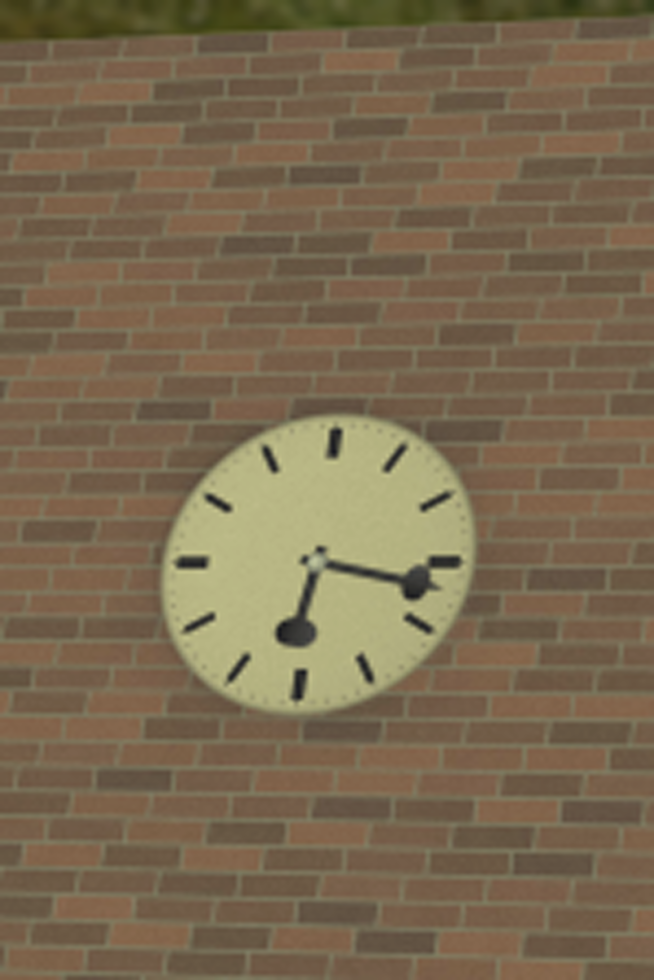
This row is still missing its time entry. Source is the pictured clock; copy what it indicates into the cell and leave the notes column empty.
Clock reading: 6:17
